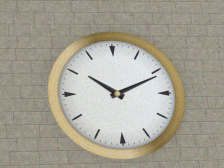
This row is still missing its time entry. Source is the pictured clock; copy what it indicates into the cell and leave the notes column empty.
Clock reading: 10:11
